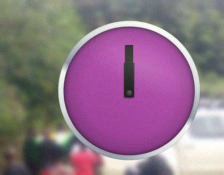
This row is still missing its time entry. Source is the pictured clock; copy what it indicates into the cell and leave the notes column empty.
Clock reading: 12:00
